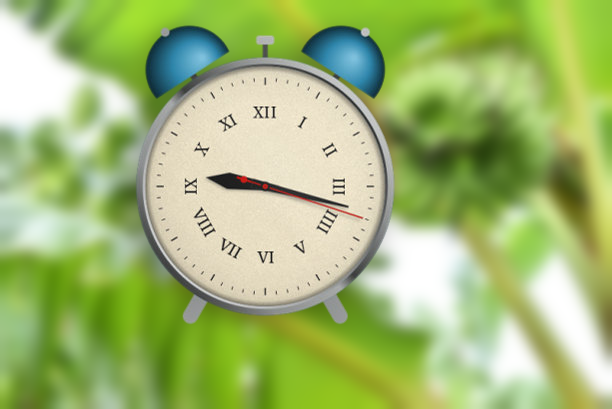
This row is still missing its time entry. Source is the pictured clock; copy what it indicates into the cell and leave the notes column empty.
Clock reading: 9:17:18
